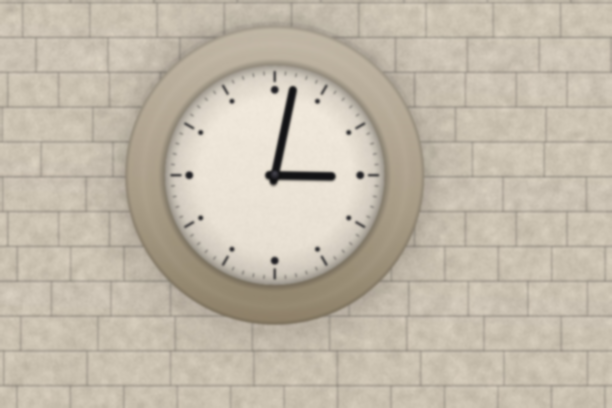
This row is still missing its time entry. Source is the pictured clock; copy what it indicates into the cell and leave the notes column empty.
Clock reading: 3:02
